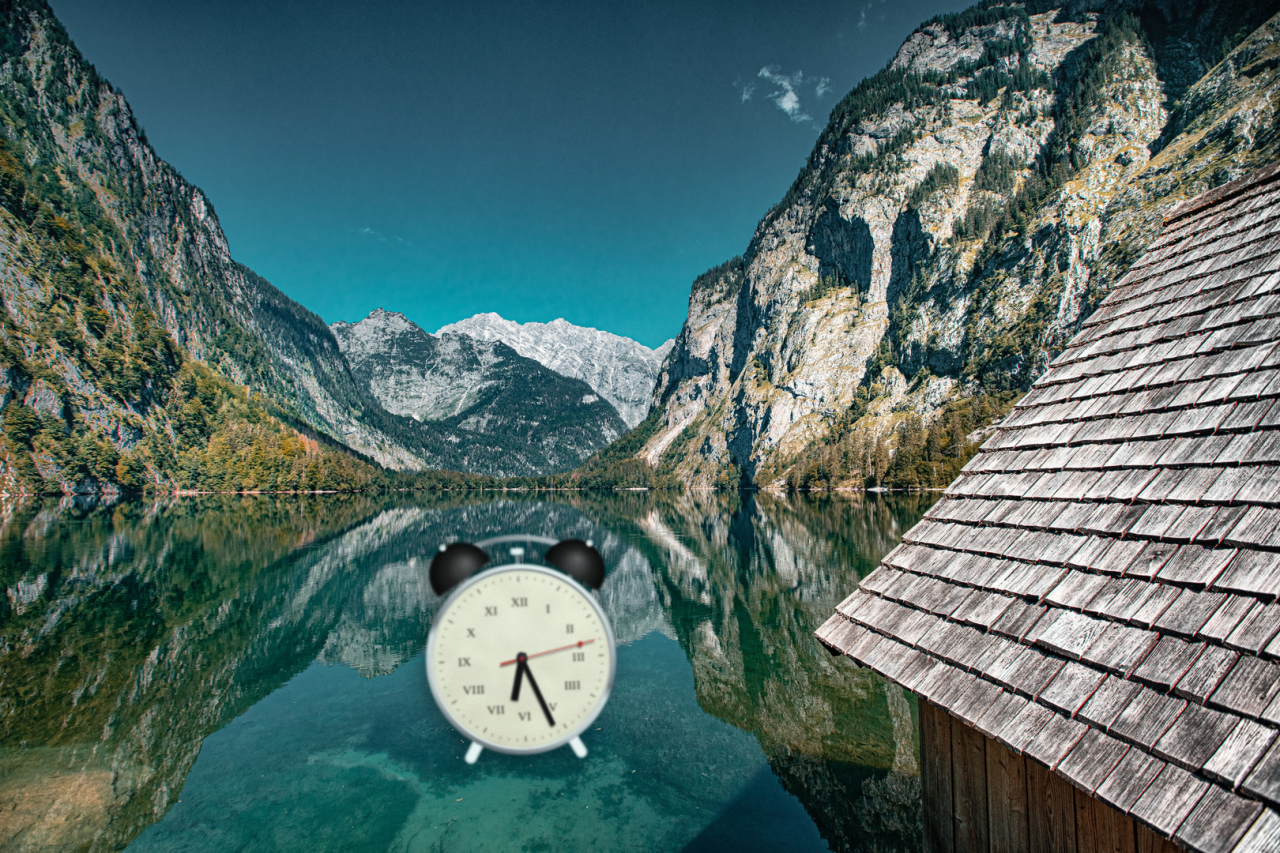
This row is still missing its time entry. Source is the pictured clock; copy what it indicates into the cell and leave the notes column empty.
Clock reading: 6:26:13
